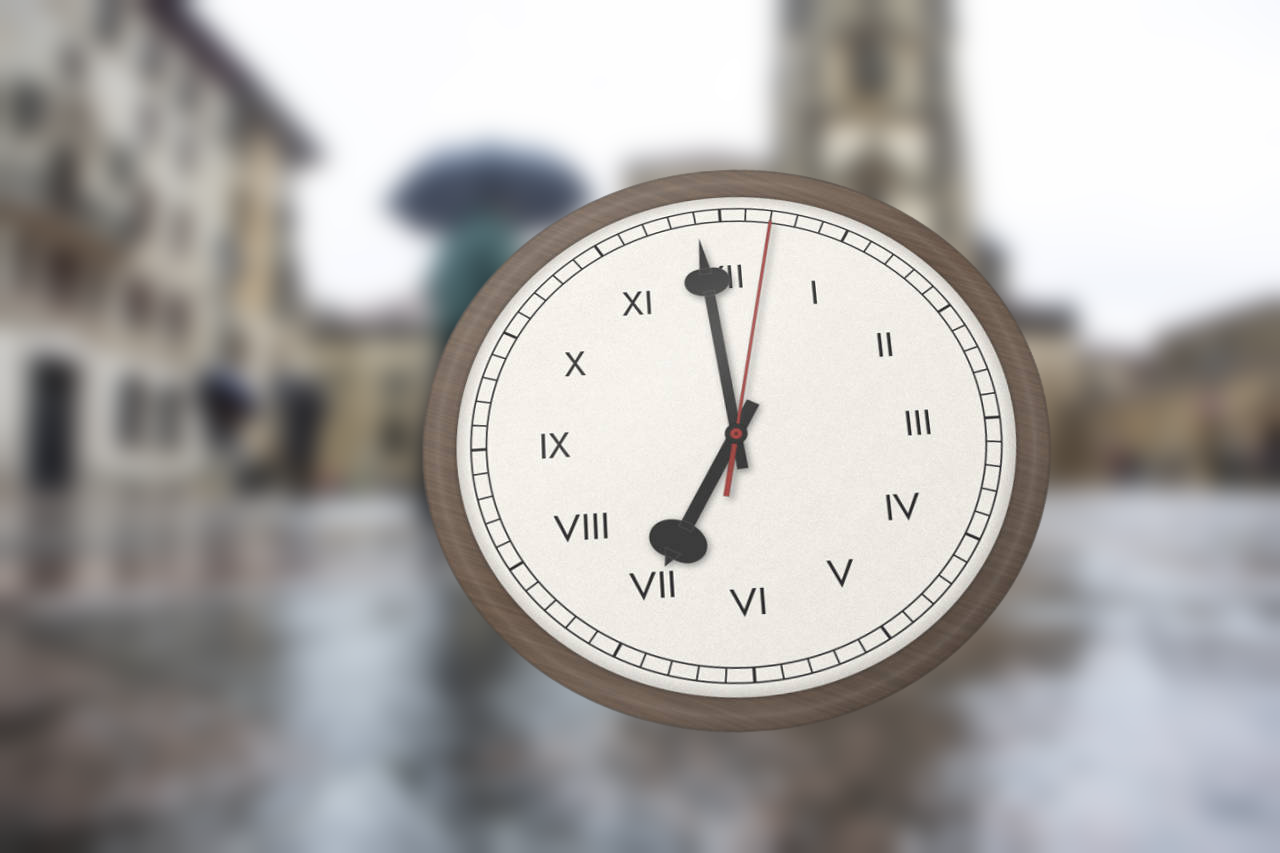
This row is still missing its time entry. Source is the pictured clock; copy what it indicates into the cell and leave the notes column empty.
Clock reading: 6:59:02
